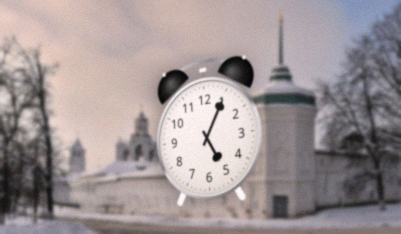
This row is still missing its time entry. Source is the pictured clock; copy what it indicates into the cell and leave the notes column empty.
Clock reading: 5:05
